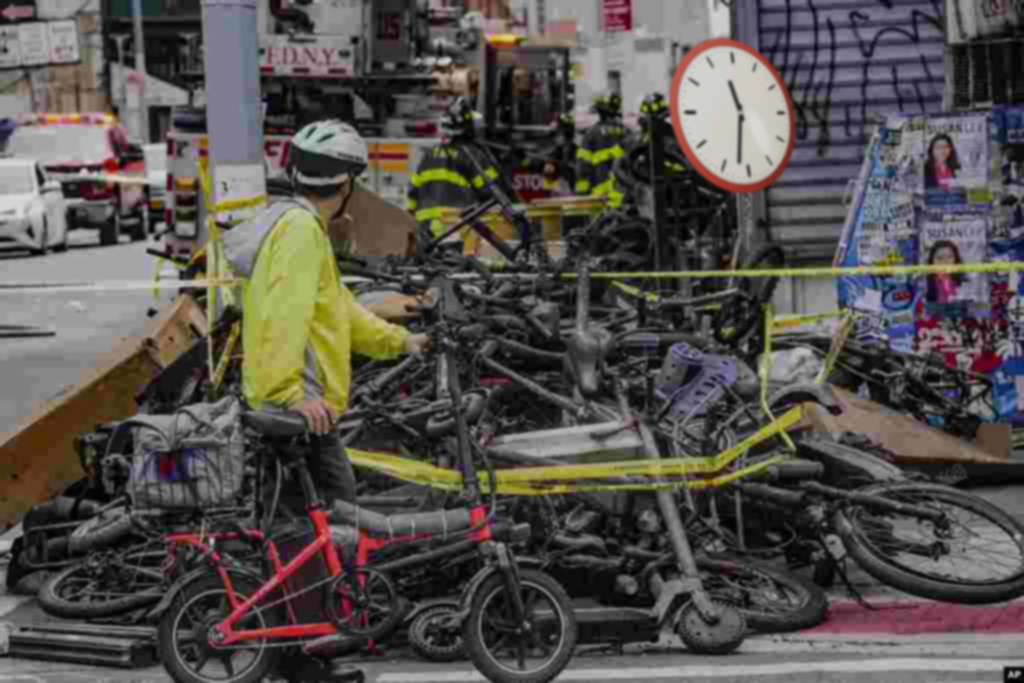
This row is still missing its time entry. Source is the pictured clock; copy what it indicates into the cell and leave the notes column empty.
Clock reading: 11:32
